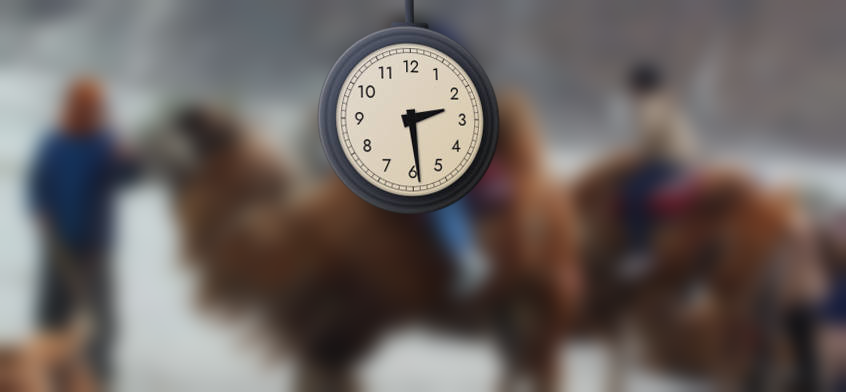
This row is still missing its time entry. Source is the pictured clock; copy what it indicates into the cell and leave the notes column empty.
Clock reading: 2:29
